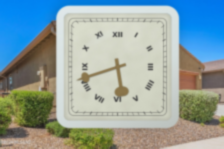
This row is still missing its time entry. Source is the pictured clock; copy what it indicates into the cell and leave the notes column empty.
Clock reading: 5:42
